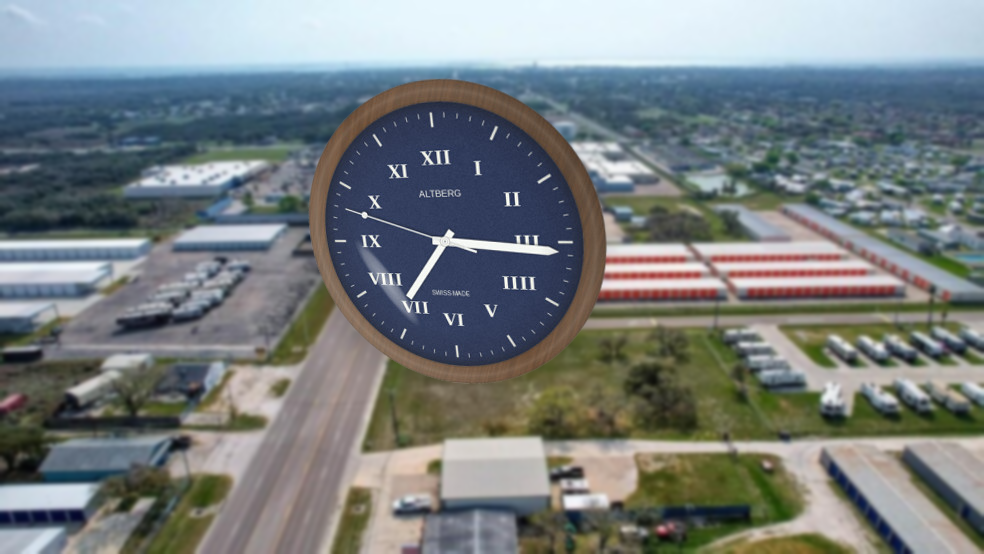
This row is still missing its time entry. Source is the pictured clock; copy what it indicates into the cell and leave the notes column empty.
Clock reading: 7:15:48
